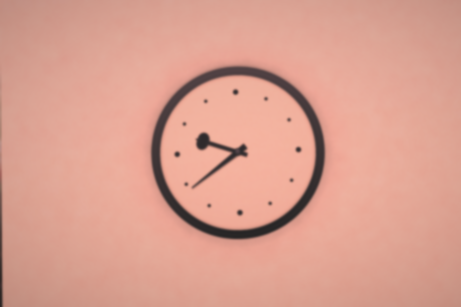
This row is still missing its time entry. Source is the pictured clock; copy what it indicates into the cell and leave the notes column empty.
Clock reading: 9:39
